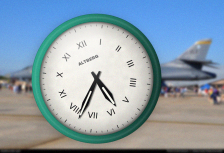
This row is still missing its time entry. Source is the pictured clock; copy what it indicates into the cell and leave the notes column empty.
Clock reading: 5:38
